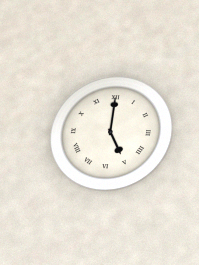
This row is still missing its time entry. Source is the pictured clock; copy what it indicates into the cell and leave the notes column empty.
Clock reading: 5:00
